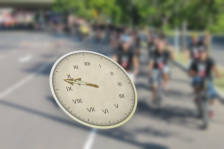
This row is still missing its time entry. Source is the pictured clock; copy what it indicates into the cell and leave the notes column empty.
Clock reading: 9:48
